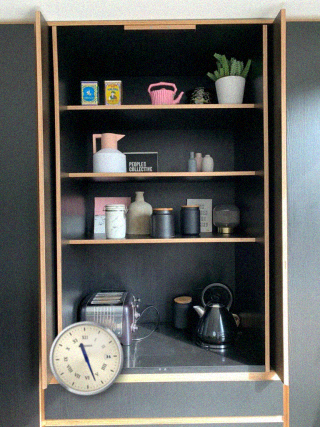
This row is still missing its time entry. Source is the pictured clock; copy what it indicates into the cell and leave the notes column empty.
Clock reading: 11:27
